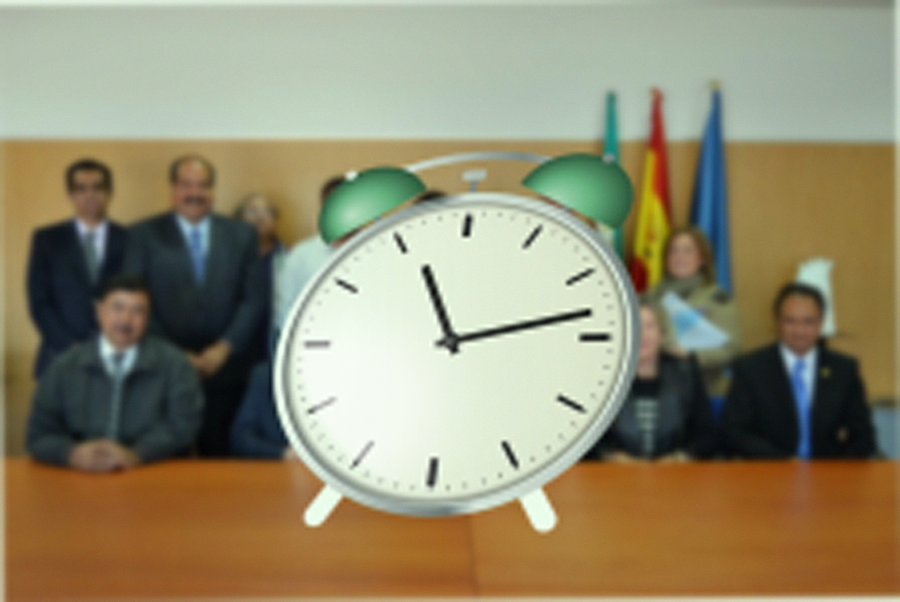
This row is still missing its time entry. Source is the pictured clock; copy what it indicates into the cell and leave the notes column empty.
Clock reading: 11:13
